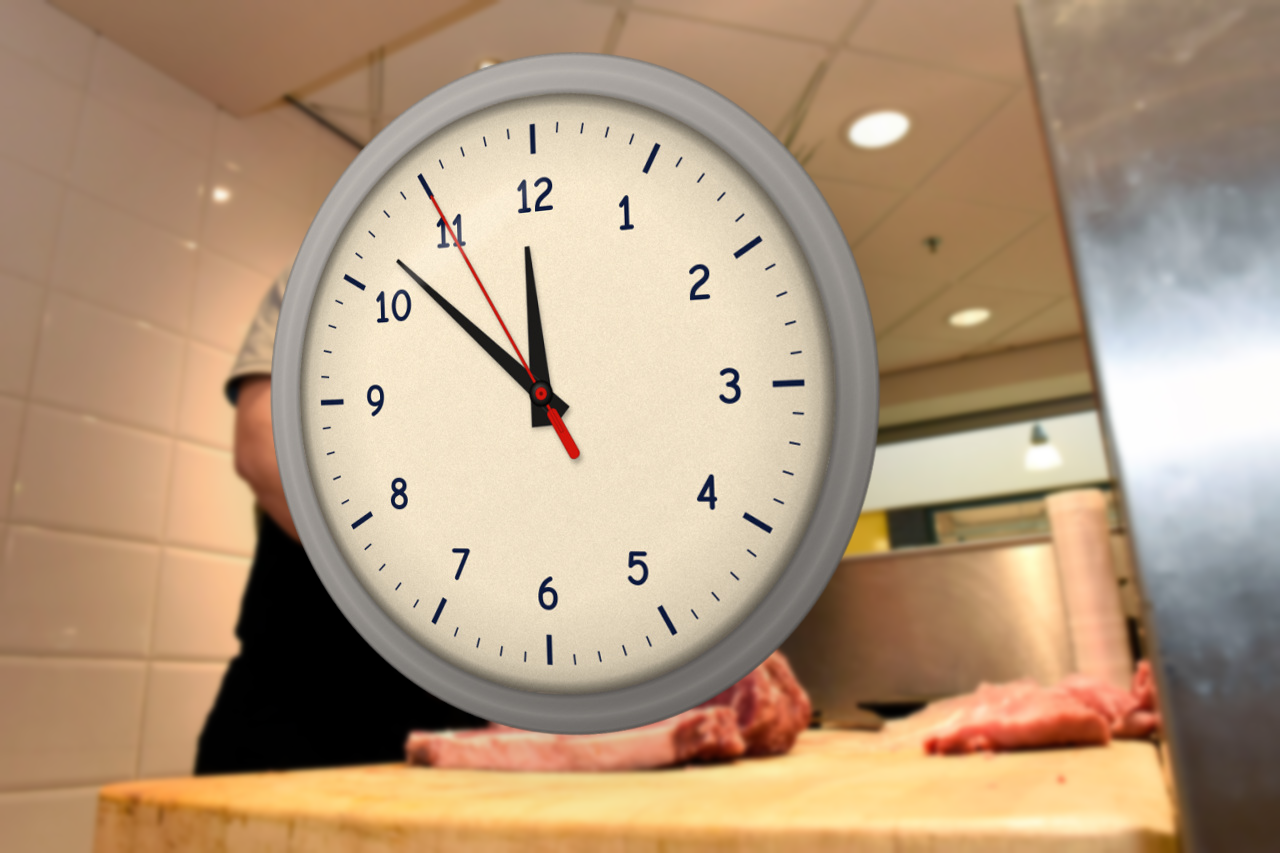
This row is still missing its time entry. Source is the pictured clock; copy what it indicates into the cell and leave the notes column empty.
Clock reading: 11:51:55
